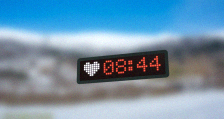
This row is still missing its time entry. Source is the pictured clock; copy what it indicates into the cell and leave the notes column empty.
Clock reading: 8:44
